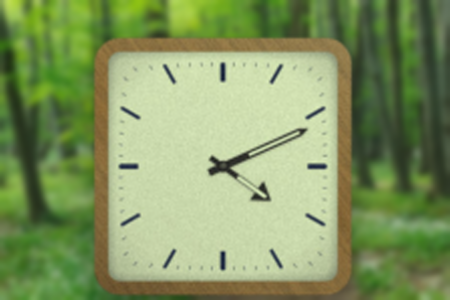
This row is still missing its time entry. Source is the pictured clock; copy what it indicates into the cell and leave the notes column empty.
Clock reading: 4:11
